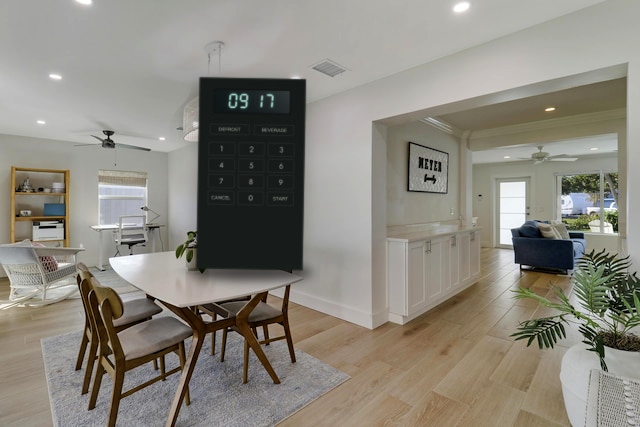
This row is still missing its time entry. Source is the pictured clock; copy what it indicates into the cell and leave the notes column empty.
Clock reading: 9:17
